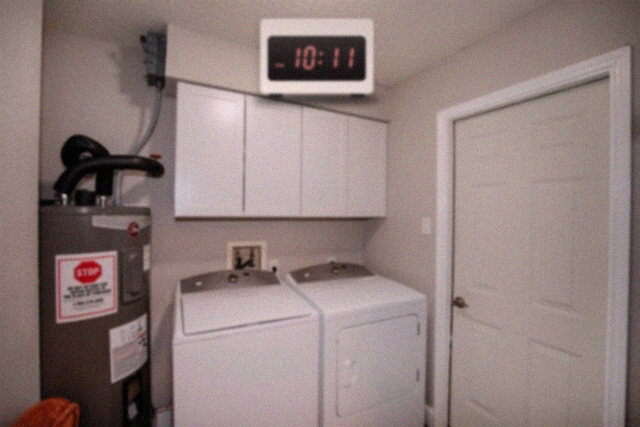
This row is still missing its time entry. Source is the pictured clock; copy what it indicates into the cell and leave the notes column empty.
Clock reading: 10:11
